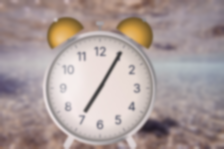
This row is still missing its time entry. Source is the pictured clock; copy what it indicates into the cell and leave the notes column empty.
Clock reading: 7:05
